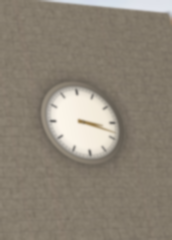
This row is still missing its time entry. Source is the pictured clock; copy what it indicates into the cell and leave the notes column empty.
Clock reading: 3:18
